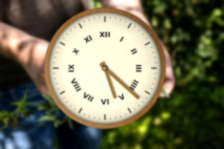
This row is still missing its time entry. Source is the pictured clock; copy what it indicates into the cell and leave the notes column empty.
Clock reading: 5:22
